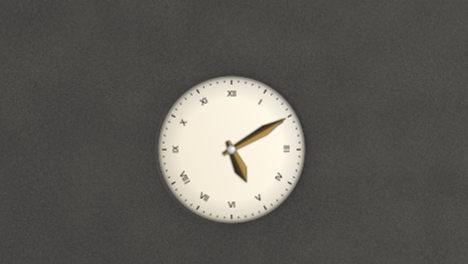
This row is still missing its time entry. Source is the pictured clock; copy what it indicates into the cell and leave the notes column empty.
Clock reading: 5:10
